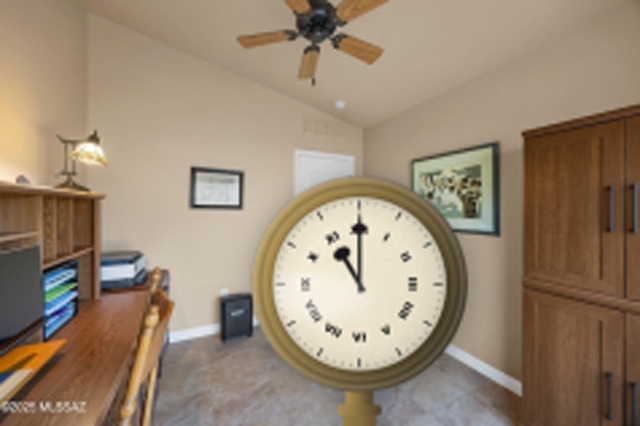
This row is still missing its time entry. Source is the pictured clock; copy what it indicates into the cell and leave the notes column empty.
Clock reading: 11:00
